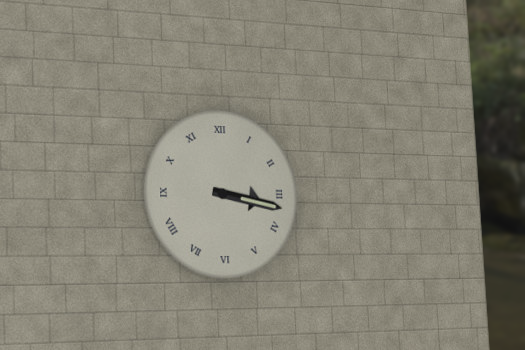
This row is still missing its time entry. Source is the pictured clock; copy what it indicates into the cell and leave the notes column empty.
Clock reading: 3:17
